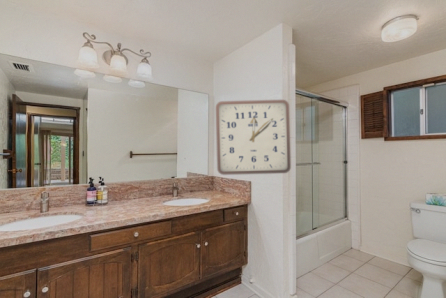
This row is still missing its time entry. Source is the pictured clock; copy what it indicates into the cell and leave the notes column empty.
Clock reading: 12:08
